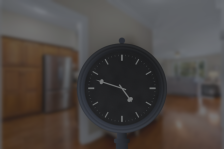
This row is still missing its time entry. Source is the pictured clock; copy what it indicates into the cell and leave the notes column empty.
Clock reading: 4:48
